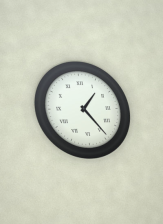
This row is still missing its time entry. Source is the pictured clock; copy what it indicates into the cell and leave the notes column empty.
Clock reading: 1:24
